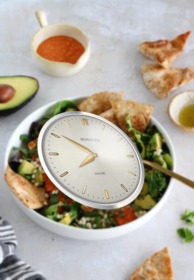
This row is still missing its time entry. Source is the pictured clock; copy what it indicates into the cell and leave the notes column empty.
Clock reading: 7:51
